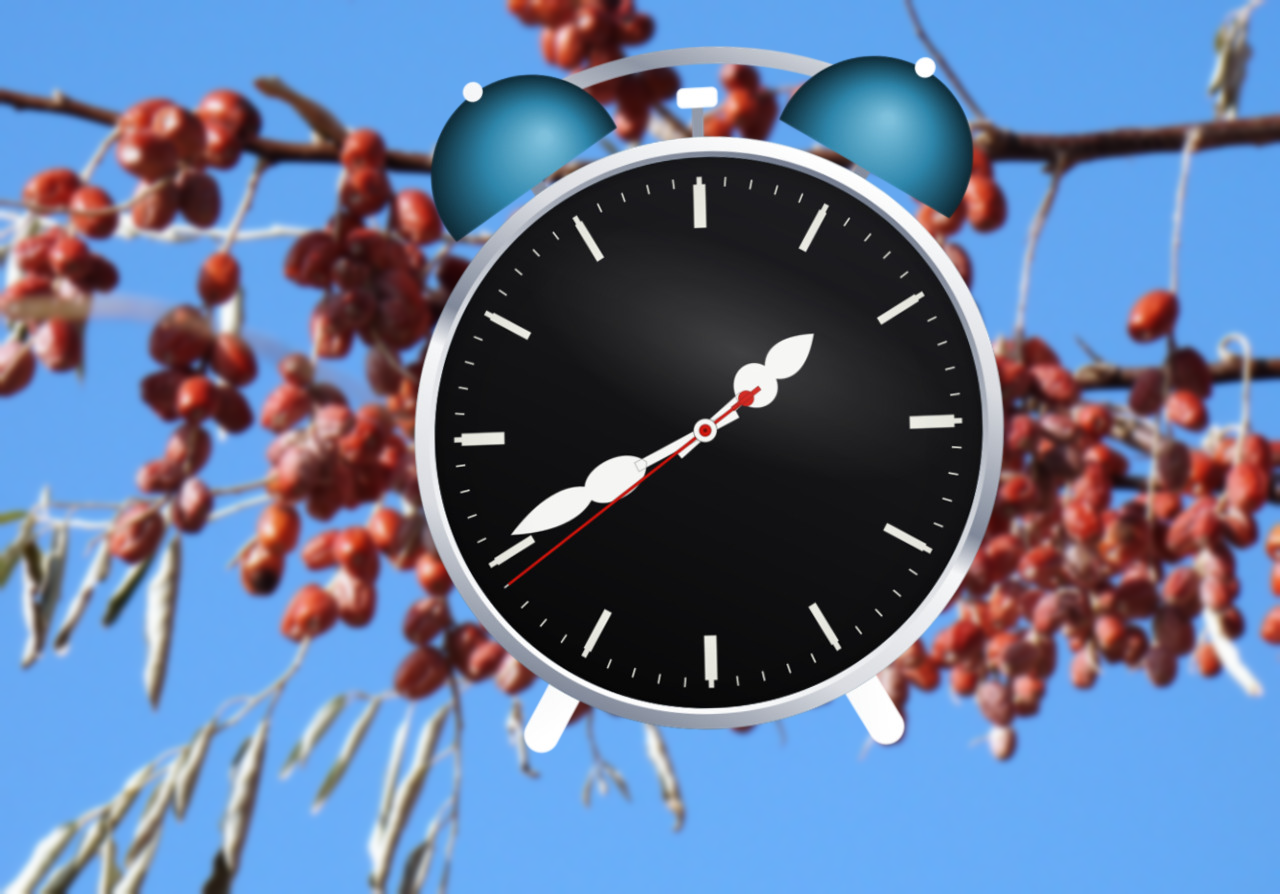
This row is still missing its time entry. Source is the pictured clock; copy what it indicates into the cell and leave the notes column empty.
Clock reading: 1:40:39
